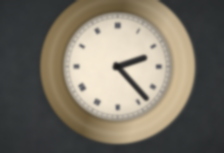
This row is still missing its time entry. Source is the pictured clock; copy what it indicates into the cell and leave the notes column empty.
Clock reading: 2:23
